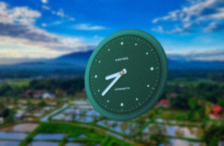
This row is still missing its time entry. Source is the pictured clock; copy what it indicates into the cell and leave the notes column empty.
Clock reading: 8:38
